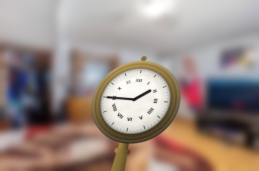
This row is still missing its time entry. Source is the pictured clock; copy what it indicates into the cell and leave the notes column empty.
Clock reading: 1:45
